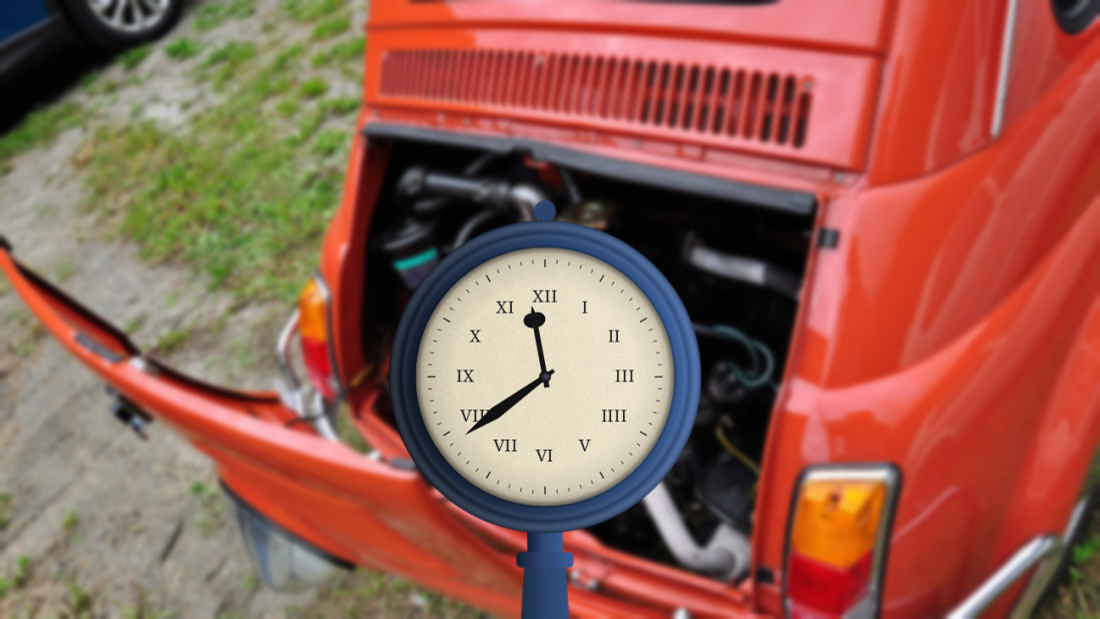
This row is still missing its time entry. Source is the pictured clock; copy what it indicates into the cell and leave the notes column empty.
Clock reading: 11:39
